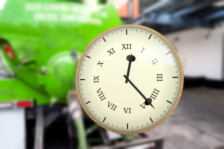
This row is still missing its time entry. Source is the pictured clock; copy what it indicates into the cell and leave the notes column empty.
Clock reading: 12:23
